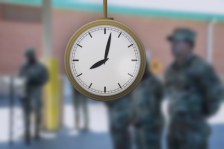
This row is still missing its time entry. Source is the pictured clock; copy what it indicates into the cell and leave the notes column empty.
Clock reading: 8:02
